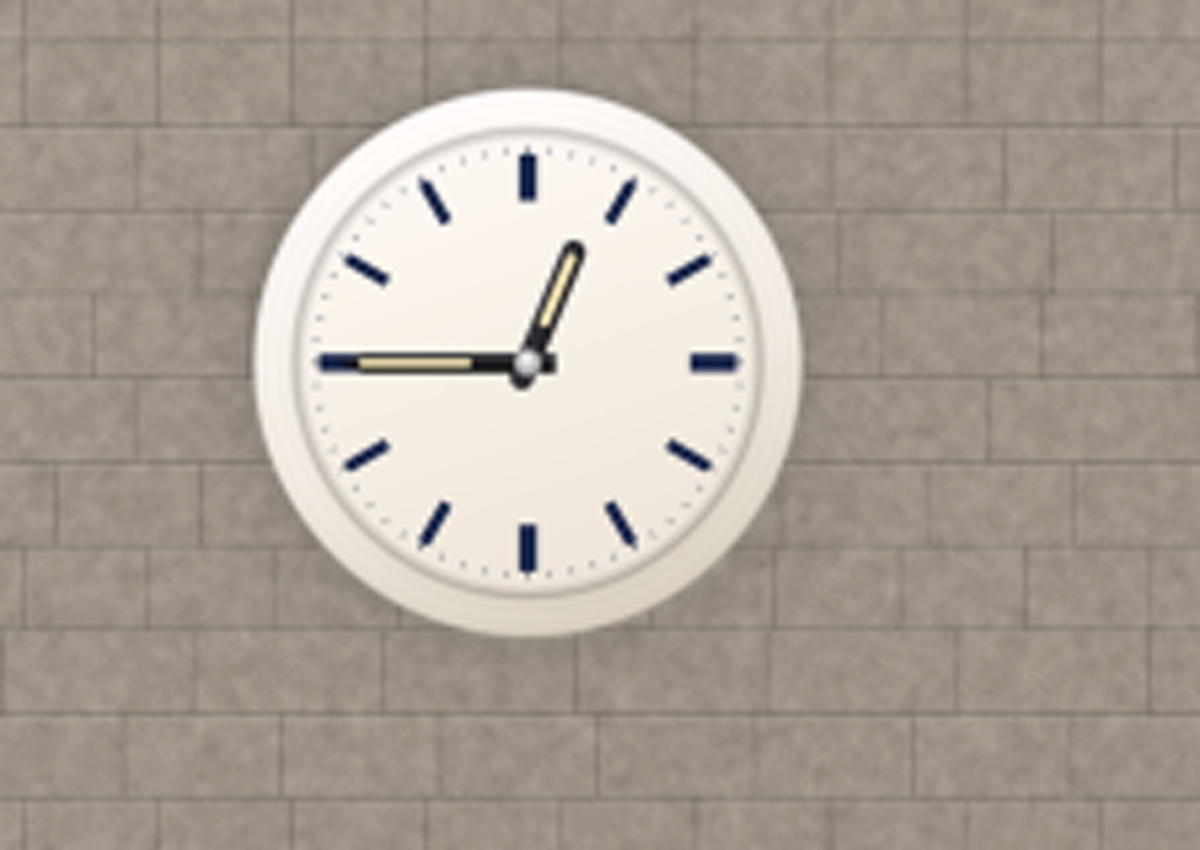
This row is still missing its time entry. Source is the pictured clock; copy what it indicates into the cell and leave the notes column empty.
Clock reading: 12:45
